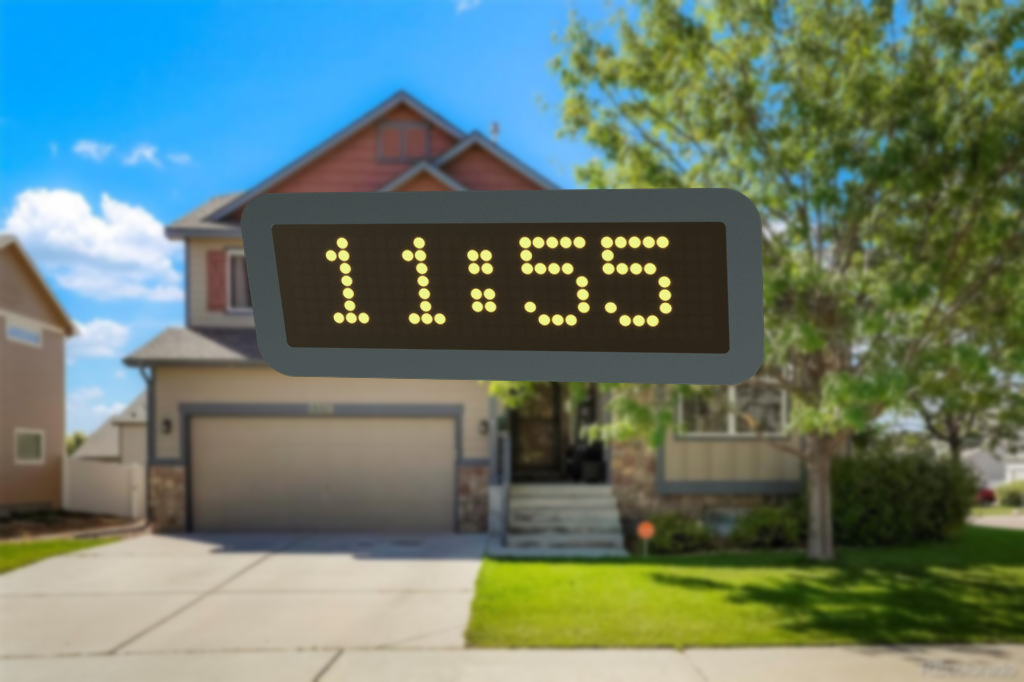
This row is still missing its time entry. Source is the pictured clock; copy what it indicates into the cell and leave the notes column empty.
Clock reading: 11:55
